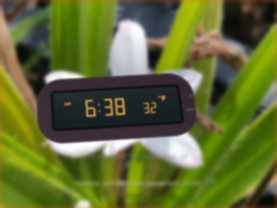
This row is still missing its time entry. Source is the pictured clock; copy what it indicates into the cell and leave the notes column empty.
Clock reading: 6:38
